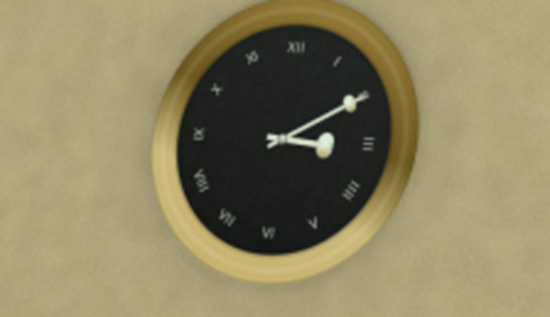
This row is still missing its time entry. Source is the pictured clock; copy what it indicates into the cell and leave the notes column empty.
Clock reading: 3:10
